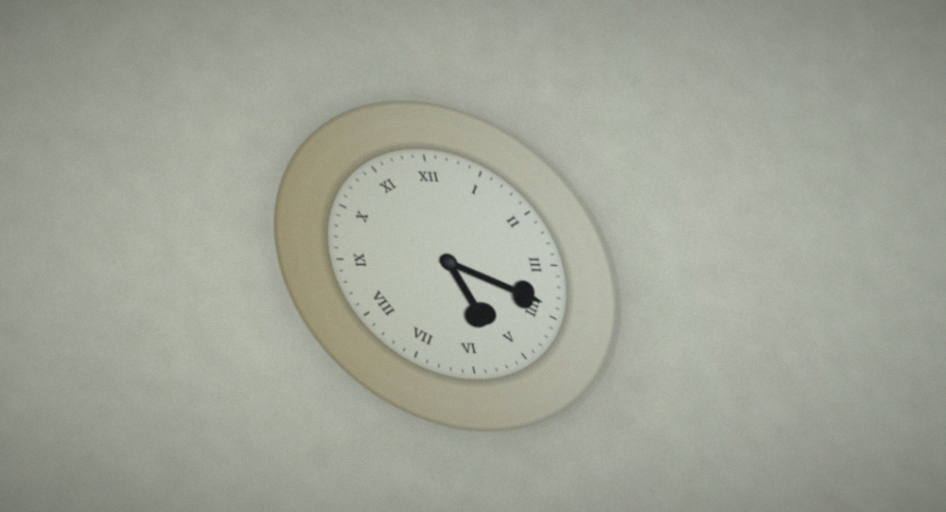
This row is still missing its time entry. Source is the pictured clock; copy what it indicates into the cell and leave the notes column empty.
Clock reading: 5:19
